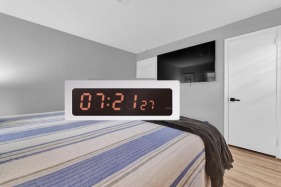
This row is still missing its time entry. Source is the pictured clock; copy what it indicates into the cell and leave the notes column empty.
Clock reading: 7:21:27
